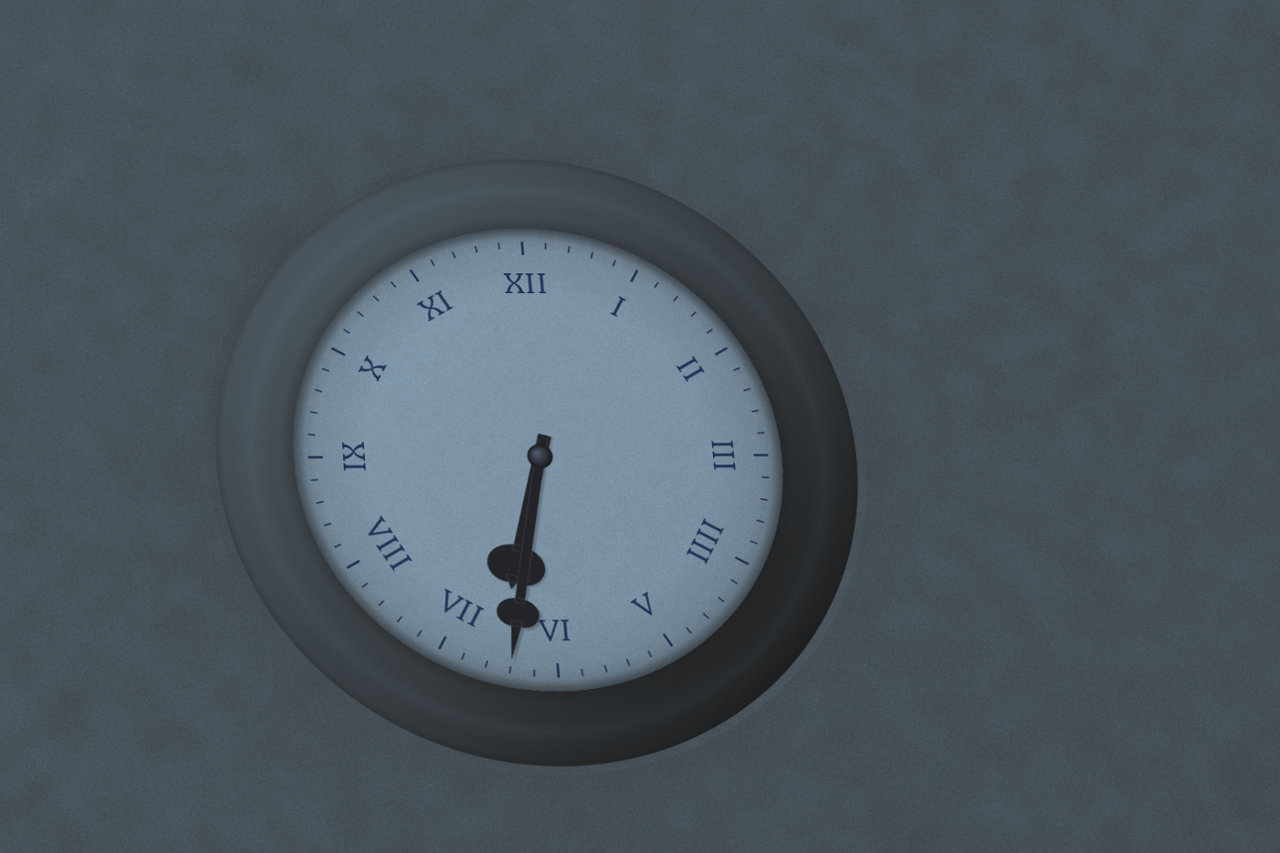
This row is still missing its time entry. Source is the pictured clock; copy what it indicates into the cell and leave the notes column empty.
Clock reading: 6:32
